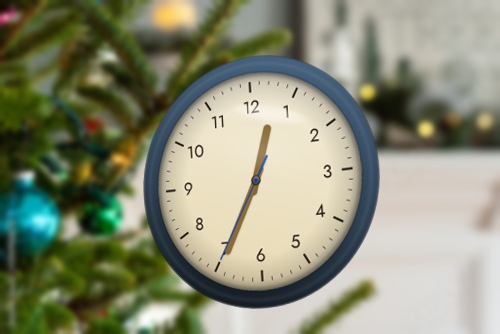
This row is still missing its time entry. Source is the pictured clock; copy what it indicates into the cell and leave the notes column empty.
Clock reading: 12:34:35
